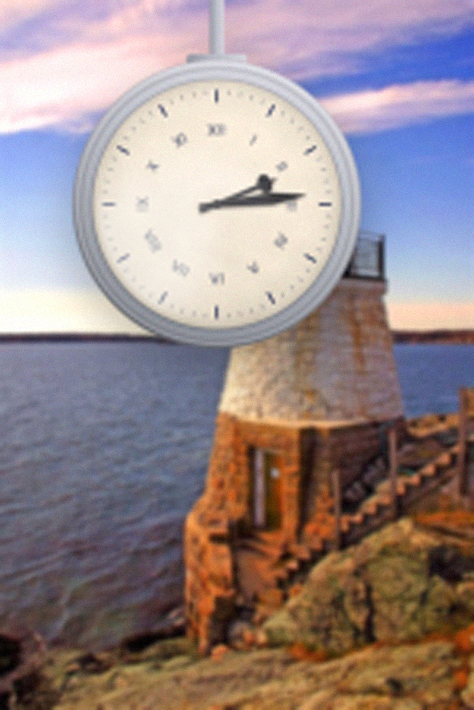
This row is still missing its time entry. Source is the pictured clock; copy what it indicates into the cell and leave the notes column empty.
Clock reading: 2:14
